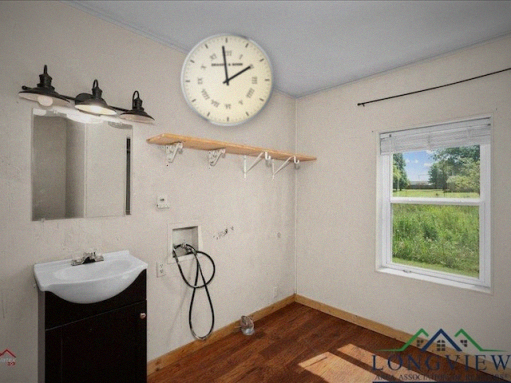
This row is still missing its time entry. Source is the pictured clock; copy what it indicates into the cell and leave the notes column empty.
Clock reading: 1:59
